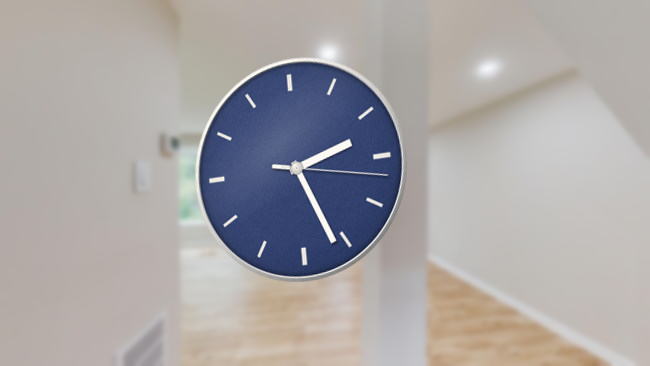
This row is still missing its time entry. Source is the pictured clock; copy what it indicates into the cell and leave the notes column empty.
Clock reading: 2:26:17
